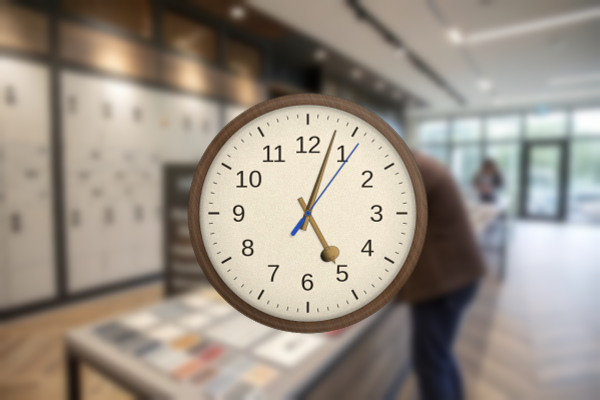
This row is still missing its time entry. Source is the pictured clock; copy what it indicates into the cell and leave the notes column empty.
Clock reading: 5:03:06
